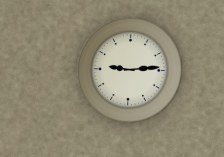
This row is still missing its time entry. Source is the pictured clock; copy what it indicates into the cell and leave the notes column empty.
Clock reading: 9:14
